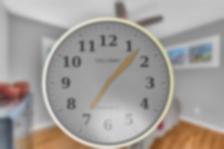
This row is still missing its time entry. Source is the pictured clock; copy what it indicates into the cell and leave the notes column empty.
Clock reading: 7:07
